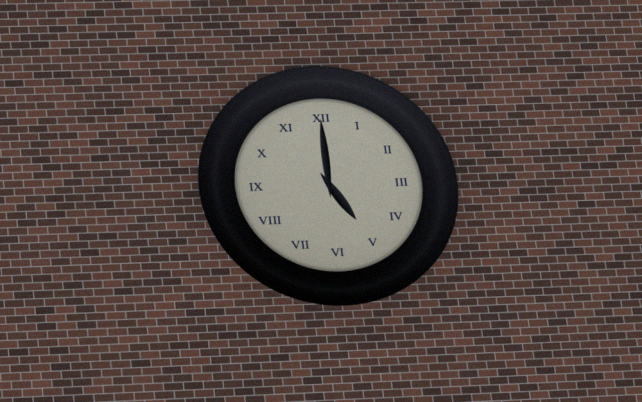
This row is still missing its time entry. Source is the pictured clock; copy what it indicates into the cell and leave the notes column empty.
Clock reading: 5:00
